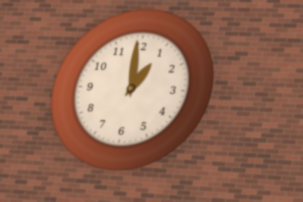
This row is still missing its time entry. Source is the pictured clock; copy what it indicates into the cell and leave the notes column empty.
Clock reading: 12:59
